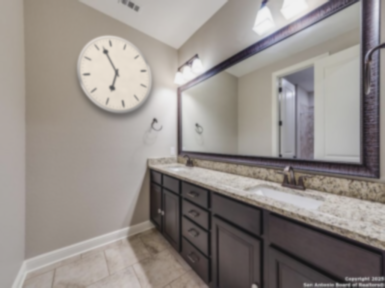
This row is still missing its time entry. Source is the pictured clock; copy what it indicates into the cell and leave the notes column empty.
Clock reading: 6:57
